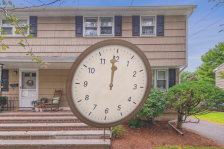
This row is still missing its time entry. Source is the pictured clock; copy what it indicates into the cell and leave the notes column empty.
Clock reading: 11:59
